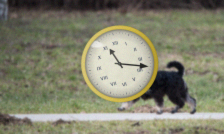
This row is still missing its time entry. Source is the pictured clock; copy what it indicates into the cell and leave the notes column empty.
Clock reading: 11:18
